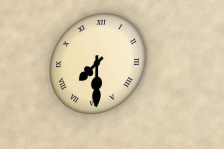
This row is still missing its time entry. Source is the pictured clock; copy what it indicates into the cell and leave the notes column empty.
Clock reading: 7:29
